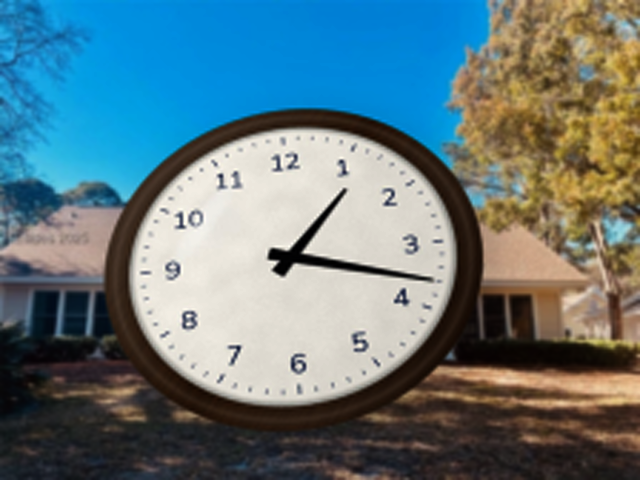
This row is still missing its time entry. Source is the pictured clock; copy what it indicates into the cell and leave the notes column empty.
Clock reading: 1:18
